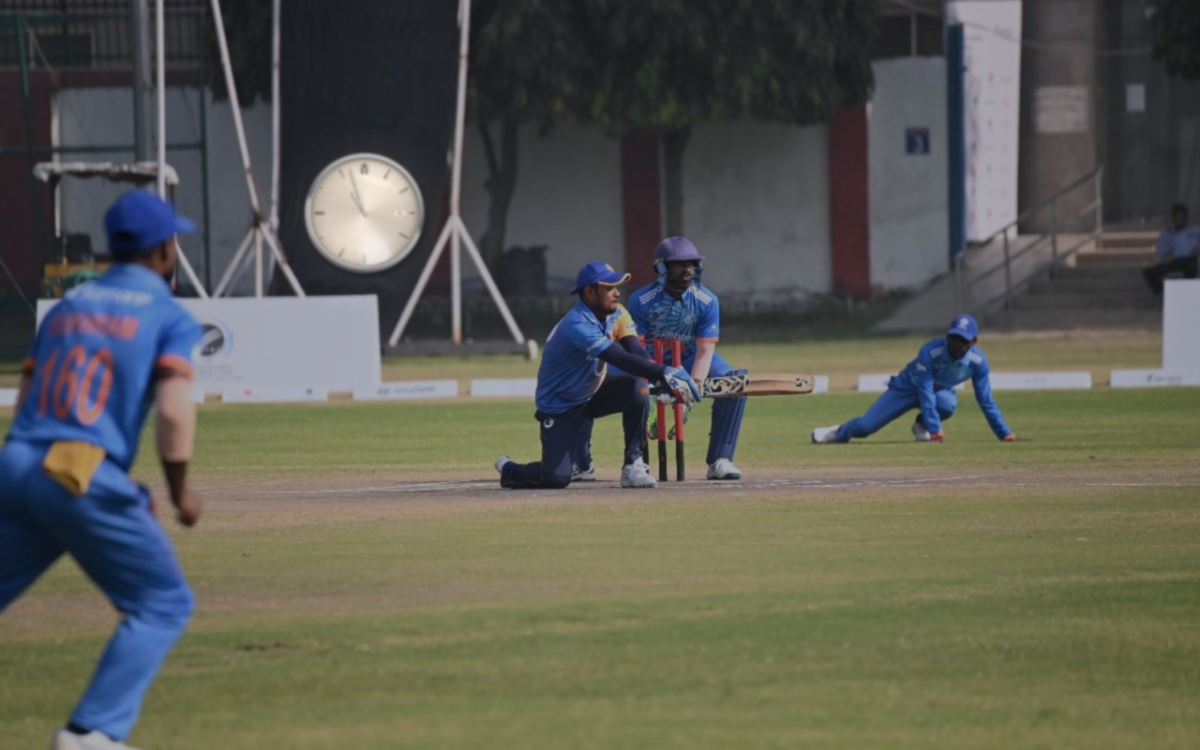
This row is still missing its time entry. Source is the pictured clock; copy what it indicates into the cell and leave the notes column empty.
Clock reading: 10:57
